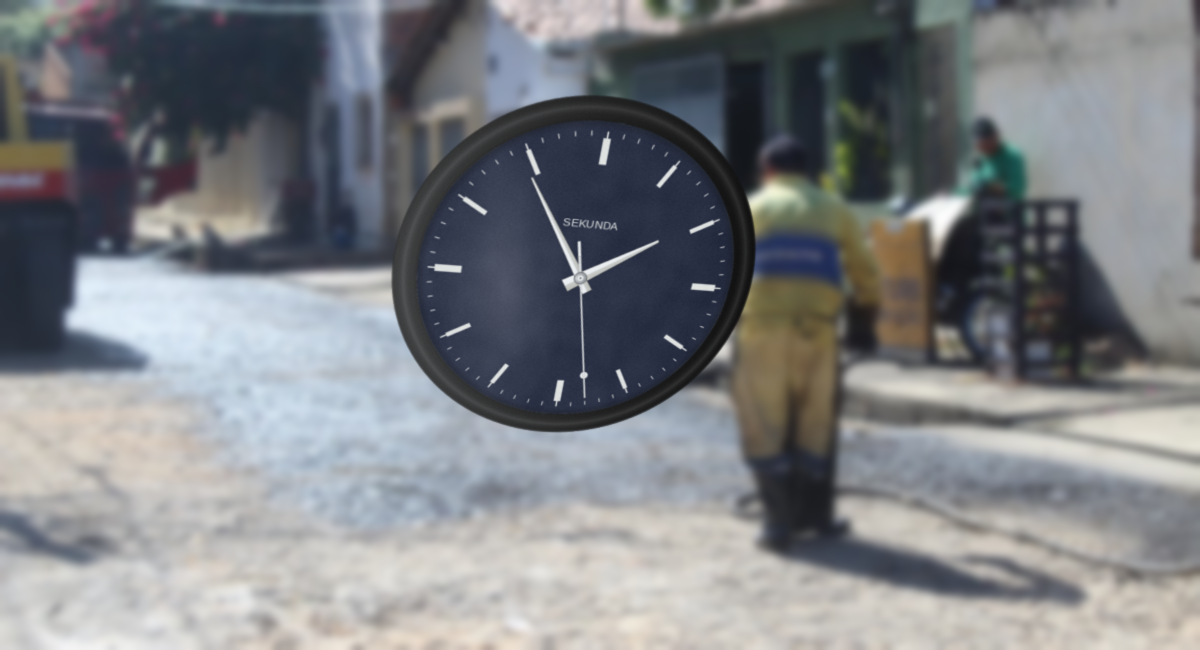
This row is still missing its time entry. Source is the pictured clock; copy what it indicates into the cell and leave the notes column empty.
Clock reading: 1:54:28
